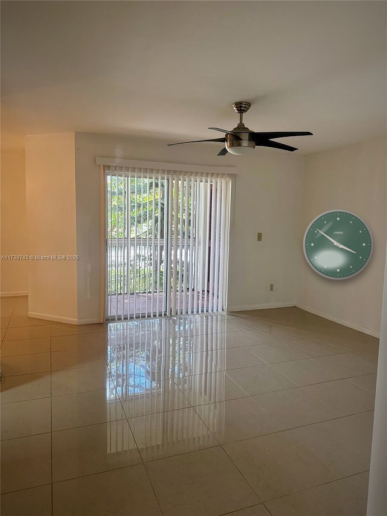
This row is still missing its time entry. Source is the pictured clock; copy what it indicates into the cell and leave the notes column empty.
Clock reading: 3:51
